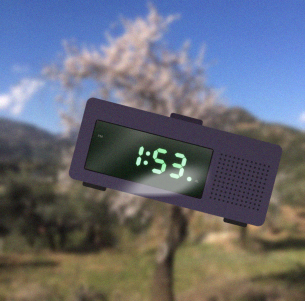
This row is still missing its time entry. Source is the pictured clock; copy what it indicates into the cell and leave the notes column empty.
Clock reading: 1:53
